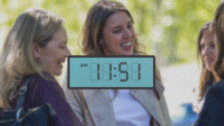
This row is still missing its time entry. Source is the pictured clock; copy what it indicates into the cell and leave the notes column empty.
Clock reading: 11:51
